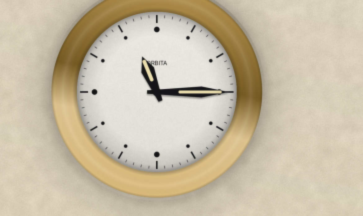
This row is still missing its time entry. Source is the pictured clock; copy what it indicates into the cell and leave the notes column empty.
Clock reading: 11:15
